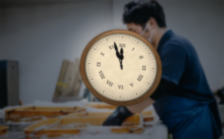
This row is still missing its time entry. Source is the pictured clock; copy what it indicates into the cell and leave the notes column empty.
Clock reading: 11:57
